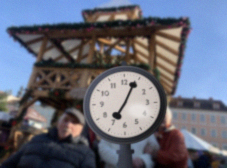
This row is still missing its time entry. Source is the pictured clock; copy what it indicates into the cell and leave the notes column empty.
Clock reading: 7:04
